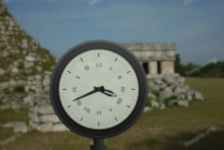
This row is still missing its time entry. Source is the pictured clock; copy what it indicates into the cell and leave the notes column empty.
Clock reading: 3:41
